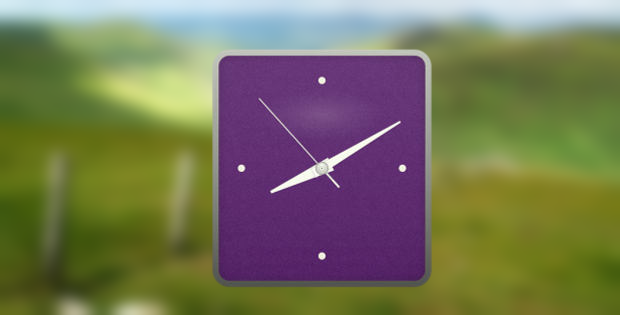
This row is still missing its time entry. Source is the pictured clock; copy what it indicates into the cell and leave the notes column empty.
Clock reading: 8:09:53
